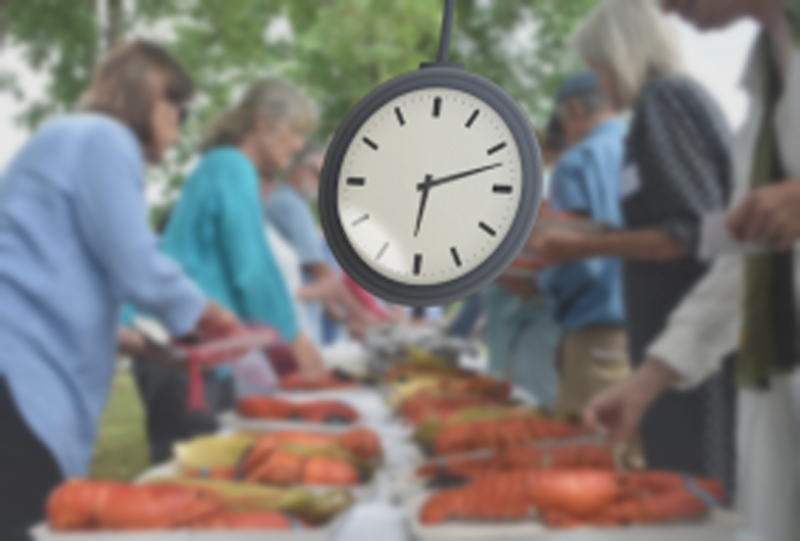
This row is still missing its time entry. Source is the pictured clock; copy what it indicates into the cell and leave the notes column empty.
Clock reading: 6:12
